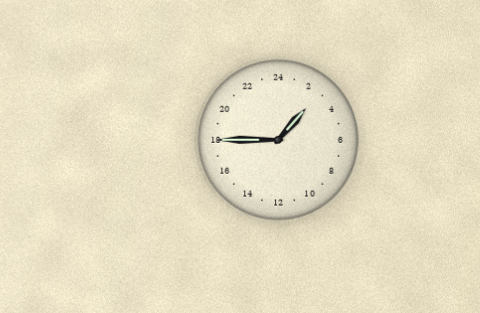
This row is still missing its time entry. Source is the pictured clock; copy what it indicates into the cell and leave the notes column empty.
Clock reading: 2:45
